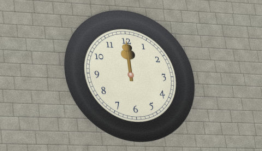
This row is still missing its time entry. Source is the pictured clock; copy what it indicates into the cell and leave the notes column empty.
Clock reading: 12:00
